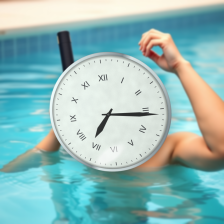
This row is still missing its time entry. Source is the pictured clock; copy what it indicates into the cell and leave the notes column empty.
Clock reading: 7:16
